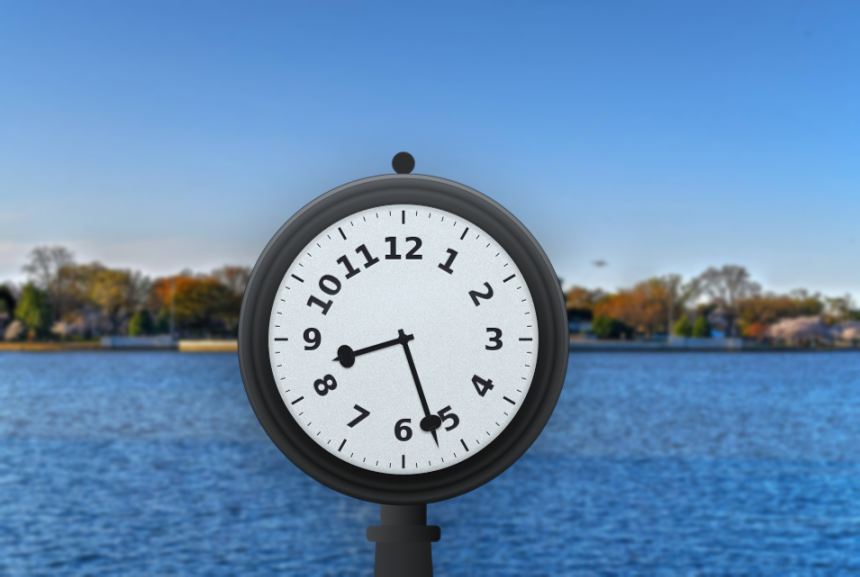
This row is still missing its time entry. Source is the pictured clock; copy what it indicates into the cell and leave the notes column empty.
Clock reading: 8:27
